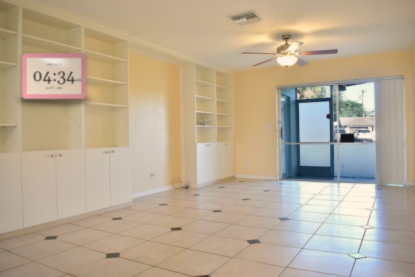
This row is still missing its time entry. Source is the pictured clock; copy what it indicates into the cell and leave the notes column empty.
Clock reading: 4:34
